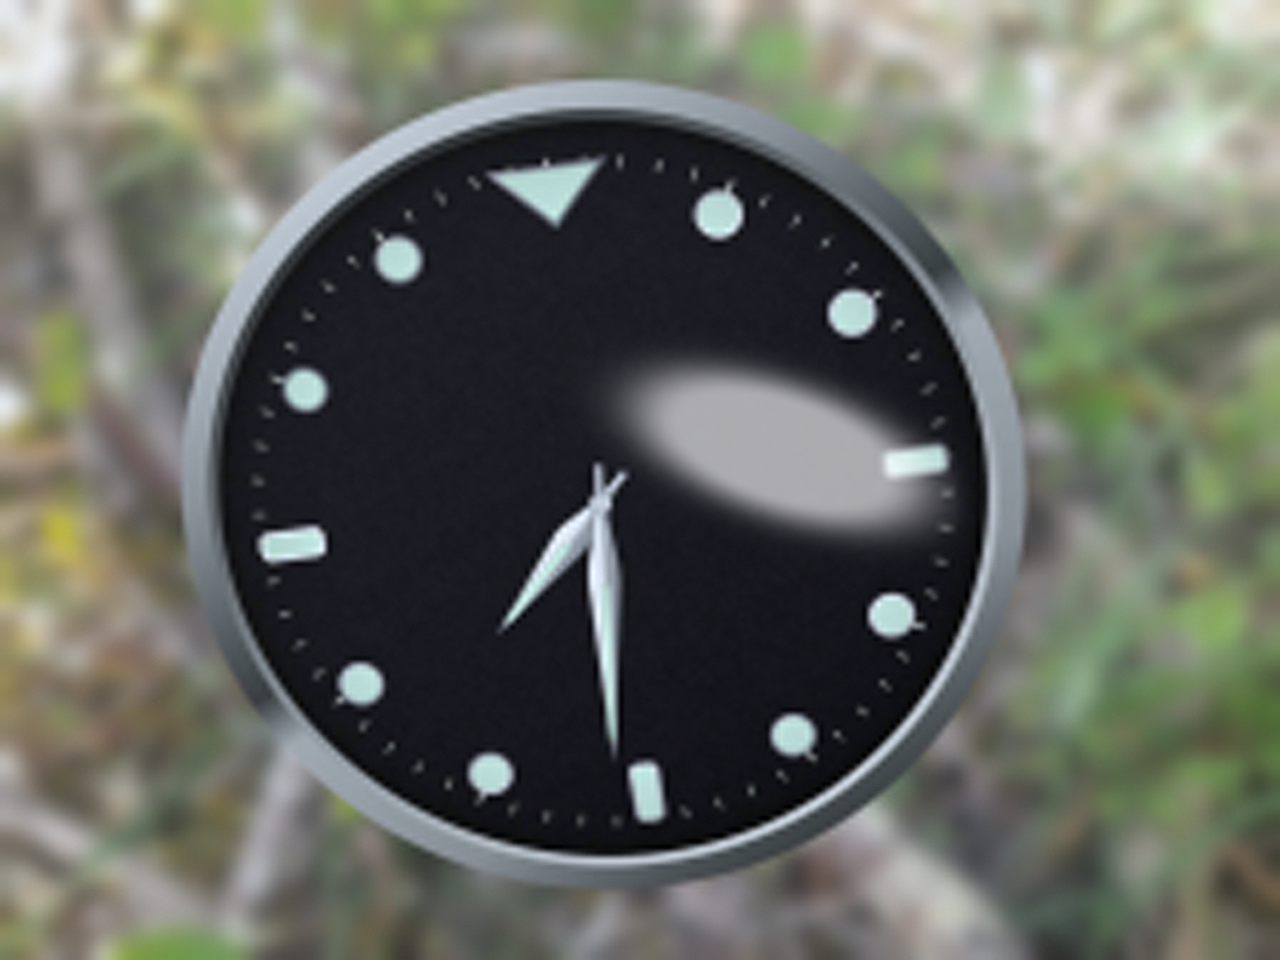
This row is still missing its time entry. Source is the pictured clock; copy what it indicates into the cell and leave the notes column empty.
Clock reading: 7:31
